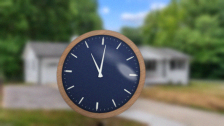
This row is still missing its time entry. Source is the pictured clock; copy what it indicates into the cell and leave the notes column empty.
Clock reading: 11:01
